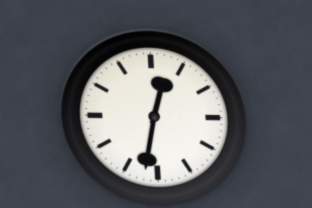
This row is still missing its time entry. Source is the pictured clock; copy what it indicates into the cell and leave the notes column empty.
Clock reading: 12:32
